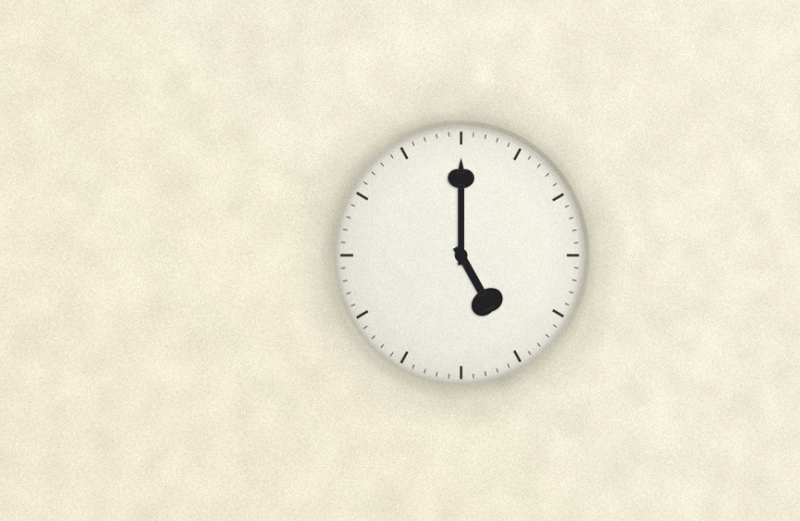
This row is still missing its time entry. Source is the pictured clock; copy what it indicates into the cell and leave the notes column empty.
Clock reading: 5:00
